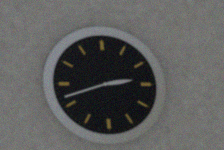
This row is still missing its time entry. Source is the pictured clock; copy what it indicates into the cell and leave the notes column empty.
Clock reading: 2:42
